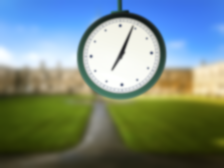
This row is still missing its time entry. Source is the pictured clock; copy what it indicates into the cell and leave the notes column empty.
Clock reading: 7:04
